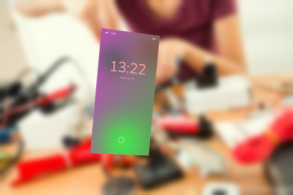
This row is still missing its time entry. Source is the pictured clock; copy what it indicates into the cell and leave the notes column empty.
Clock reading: 13:22
